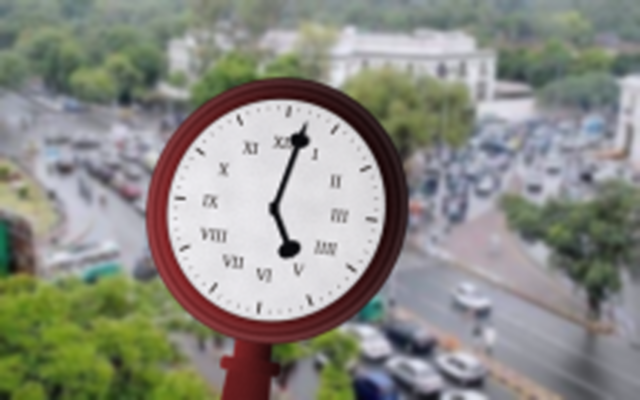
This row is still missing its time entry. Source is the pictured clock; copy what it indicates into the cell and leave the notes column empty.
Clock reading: 5:02
